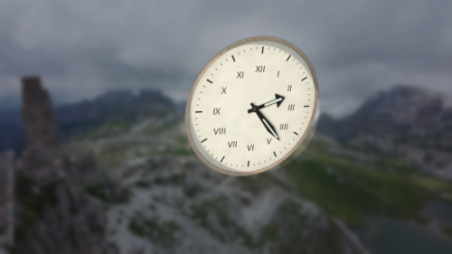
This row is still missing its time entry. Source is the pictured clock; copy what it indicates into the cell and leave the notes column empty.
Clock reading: 2:23
